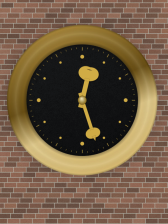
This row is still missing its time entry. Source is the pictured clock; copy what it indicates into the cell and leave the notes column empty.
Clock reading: 12:27
